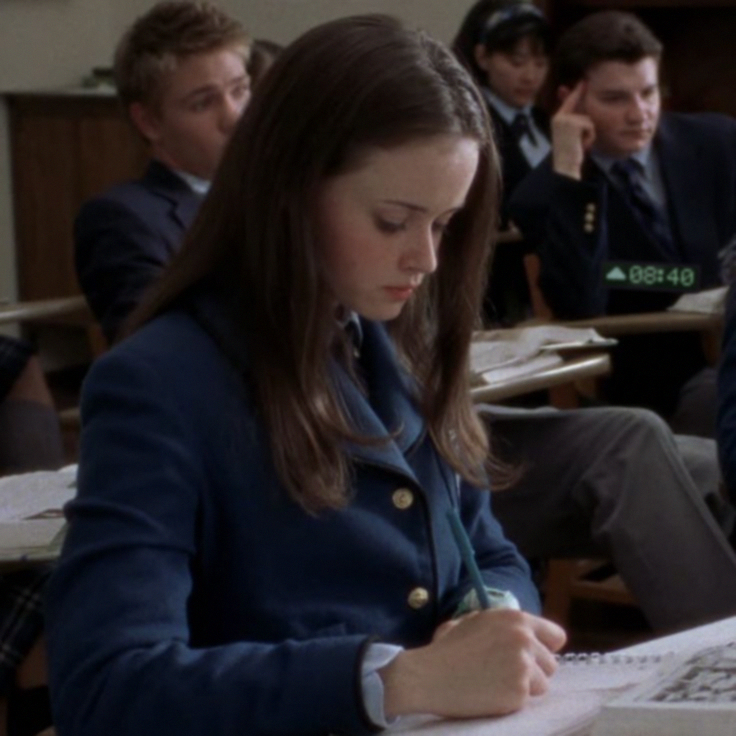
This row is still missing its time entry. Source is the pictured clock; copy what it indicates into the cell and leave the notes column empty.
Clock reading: 8:40
